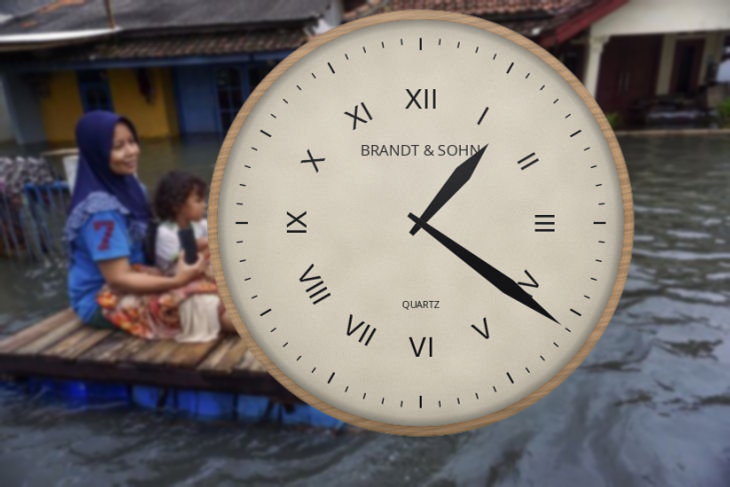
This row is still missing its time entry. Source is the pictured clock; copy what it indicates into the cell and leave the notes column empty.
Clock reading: 1:21
